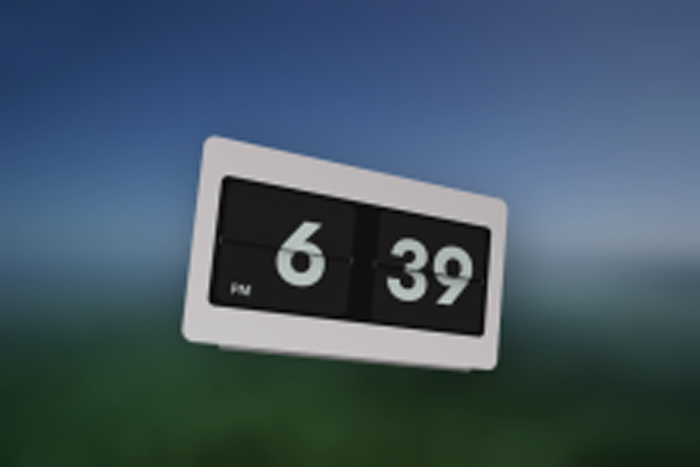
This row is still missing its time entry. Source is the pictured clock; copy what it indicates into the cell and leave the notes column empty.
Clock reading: 6:39
